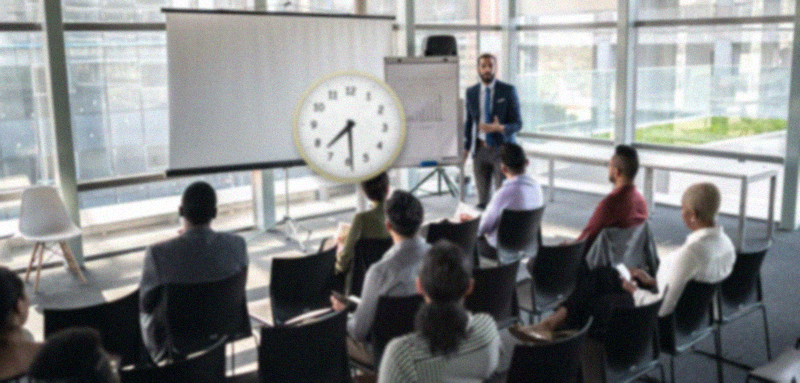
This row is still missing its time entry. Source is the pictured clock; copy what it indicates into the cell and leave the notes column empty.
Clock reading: 7:29
